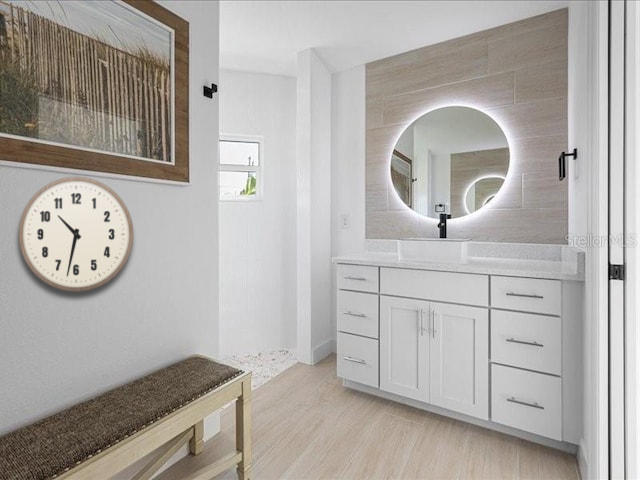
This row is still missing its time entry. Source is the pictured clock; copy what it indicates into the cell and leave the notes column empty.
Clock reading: 10:32
